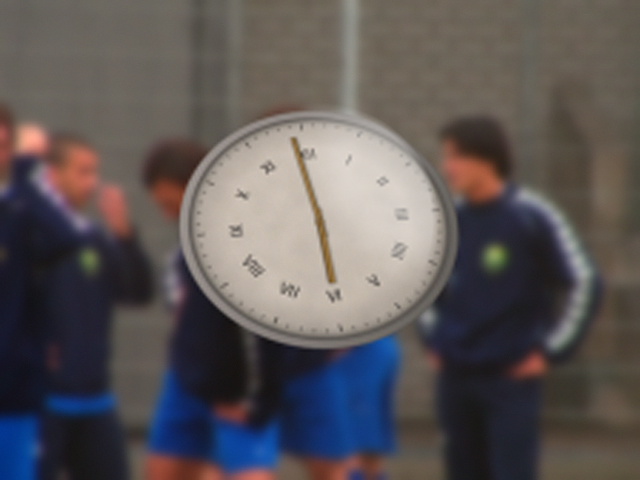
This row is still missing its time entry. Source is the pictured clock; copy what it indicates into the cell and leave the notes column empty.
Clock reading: 5:59
